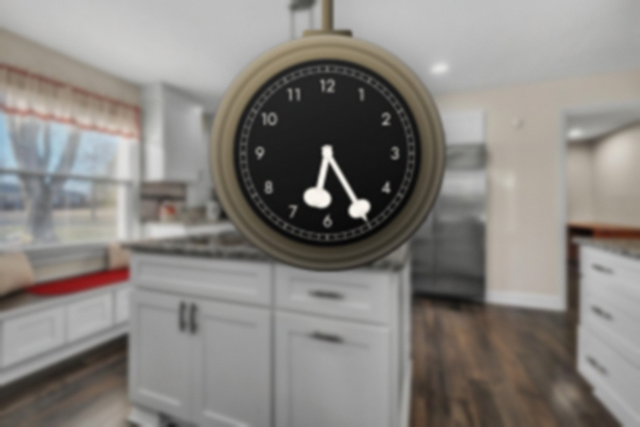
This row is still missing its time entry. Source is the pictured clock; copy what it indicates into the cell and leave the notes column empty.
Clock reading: 6:25
